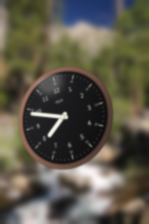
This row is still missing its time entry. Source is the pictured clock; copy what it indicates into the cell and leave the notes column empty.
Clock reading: 7:49
